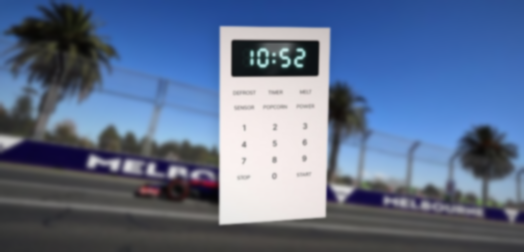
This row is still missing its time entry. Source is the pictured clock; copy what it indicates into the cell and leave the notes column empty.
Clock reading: 10:52
